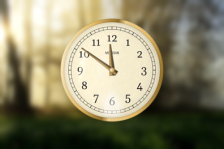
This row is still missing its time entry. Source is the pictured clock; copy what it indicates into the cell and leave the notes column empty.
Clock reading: 11:51
